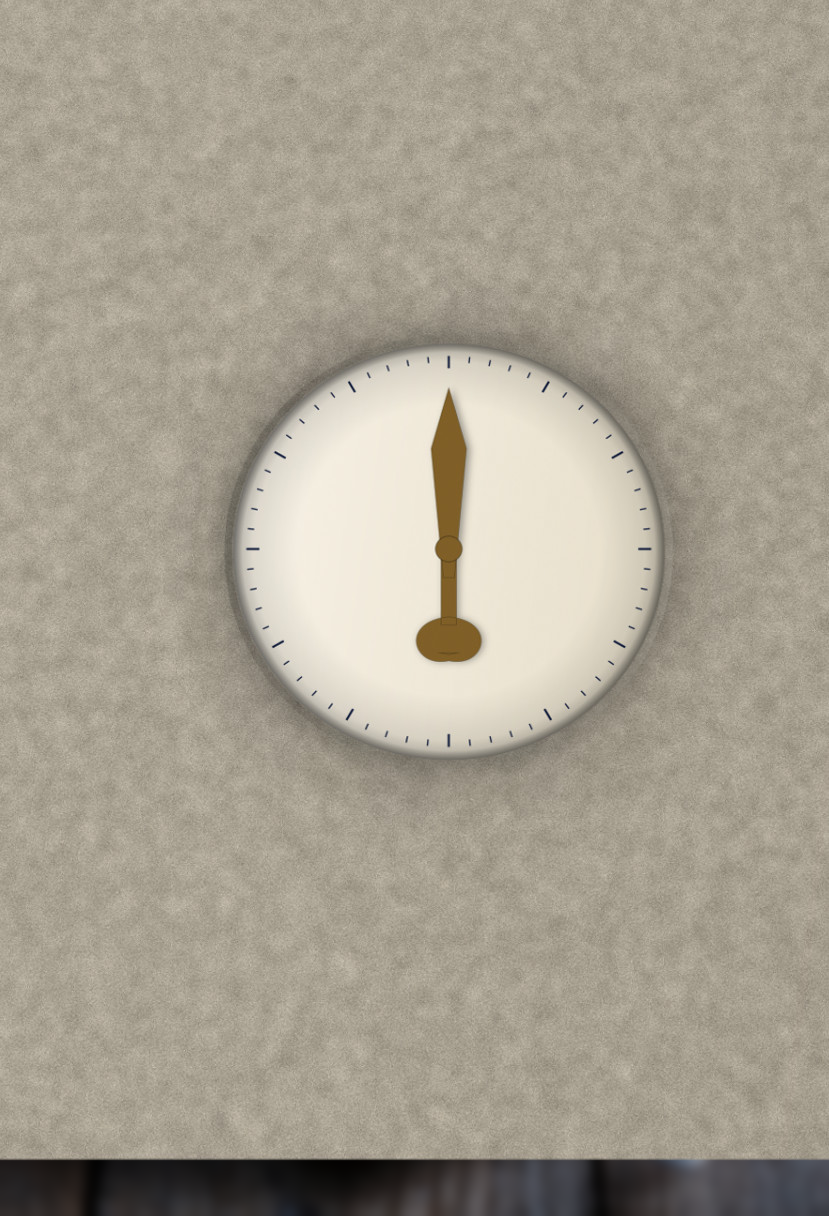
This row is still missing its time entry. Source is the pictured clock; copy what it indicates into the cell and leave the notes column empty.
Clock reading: 6:00
